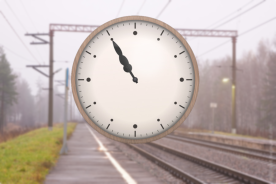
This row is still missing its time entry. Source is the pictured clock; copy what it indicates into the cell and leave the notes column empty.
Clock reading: 10:55
